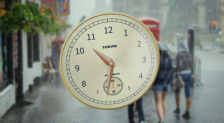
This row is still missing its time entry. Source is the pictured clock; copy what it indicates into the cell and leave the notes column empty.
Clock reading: 10:32
